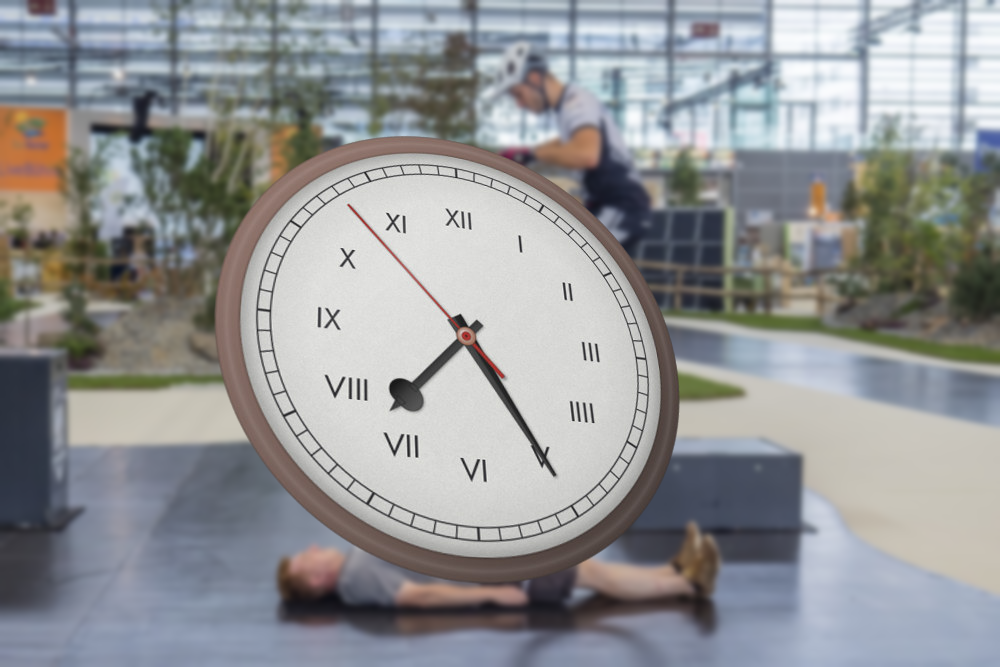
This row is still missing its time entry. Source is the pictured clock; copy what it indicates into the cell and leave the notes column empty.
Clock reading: 7:24:53
